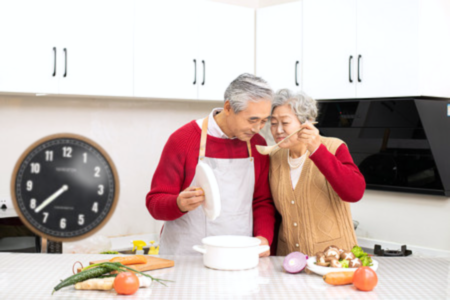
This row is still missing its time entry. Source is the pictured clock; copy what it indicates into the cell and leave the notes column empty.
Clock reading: 7:38
